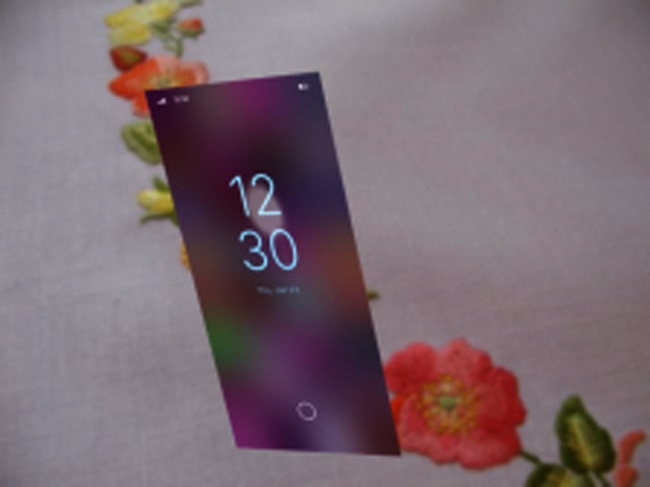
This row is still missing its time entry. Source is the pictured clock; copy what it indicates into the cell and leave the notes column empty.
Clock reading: 12:30
